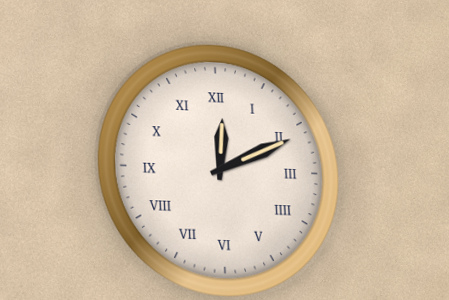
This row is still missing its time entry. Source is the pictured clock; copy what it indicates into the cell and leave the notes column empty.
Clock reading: 12:11
